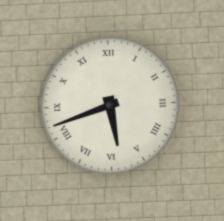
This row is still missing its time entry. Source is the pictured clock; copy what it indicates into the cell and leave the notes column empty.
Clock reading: 5:42
